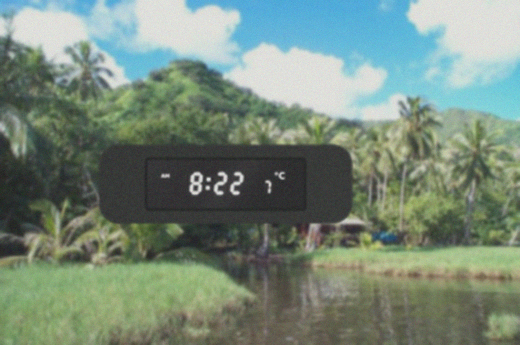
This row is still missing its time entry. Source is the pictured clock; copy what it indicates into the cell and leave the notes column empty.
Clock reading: 8:22
